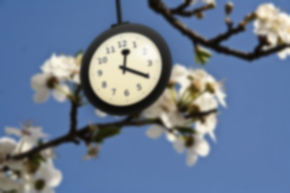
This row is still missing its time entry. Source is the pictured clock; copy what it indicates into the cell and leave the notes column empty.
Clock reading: 12:20
